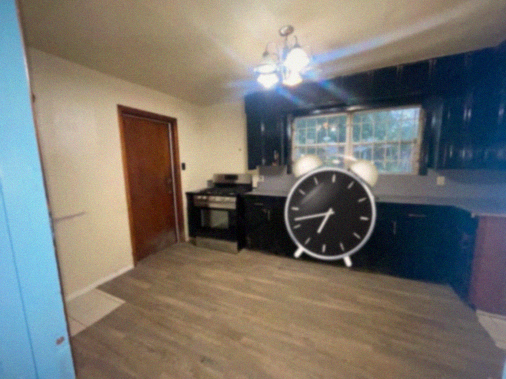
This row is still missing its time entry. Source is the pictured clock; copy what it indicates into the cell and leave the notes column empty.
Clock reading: 6:42
